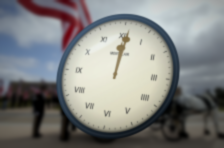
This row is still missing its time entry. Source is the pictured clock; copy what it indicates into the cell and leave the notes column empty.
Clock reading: 12:01
